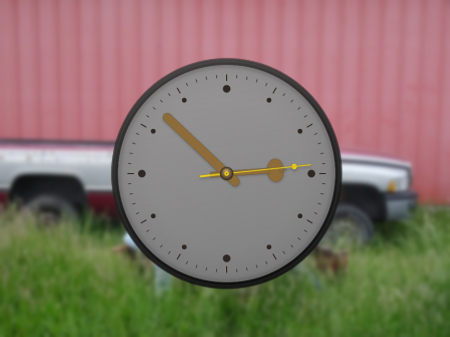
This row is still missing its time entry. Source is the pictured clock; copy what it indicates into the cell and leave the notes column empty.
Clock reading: 2:52:14
